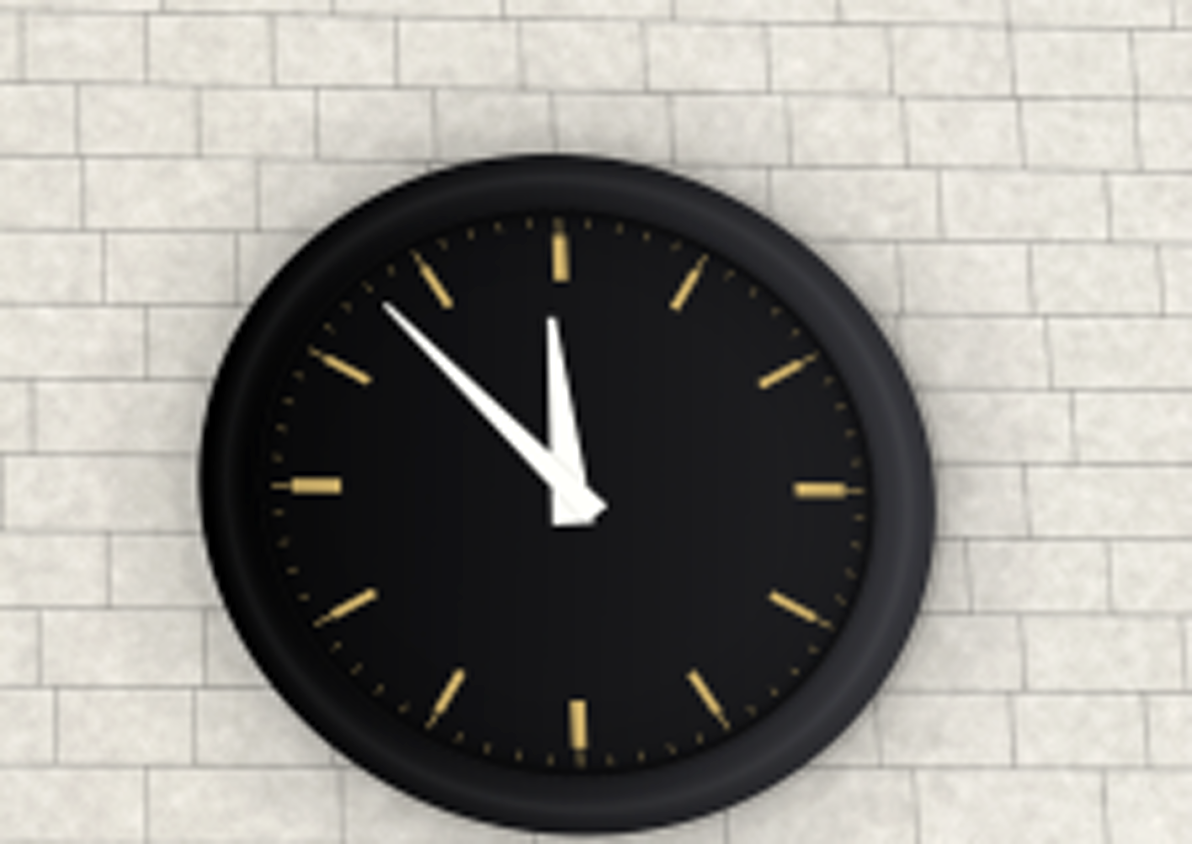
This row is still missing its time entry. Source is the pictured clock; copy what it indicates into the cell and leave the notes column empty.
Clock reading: 11:53
